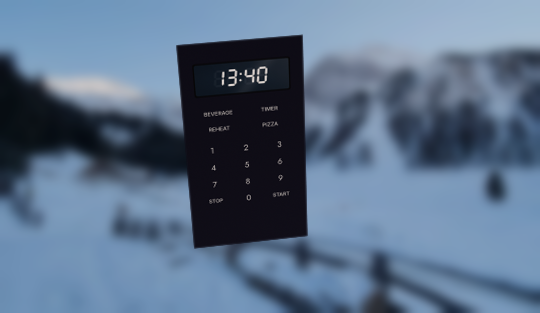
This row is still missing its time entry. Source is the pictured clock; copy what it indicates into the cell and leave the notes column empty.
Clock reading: 13:40
